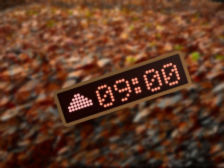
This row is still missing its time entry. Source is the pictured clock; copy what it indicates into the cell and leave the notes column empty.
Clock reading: 9:00
